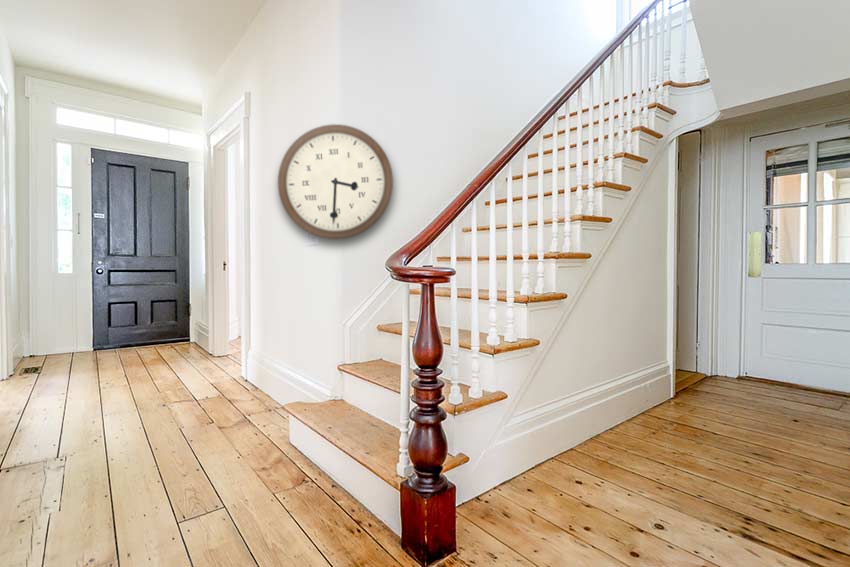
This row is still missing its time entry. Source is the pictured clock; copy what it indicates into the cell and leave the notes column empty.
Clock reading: 3:31
